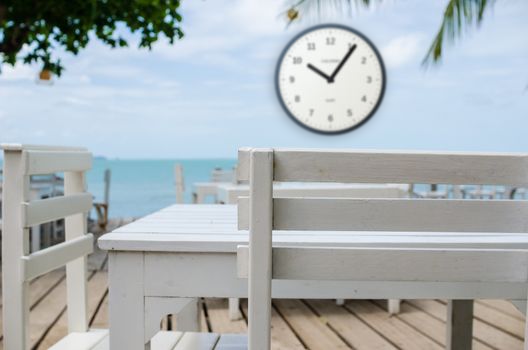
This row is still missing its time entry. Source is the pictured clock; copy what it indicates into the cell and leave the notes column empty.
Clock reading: 10:06
